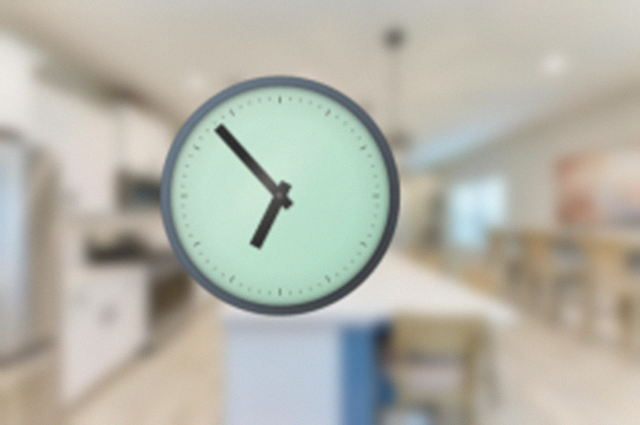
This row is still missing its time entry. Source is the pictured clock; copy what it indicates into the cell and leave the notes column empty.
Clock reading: 6:53
